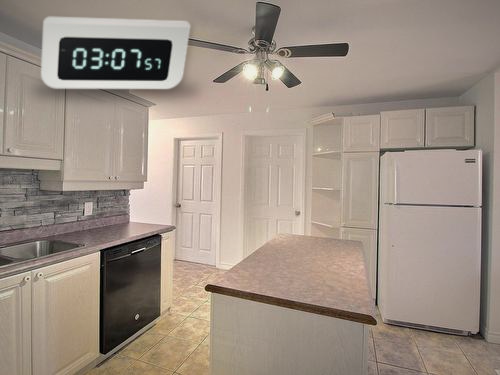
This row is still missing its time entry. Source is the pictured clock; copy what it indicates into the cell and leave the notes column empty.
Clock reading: 3:07:57
